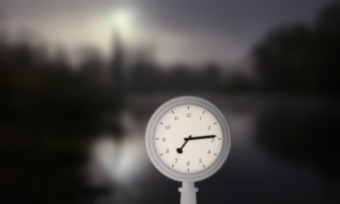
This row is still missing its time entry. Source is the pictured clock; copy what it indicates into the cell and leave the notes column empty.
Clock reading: 7:14
